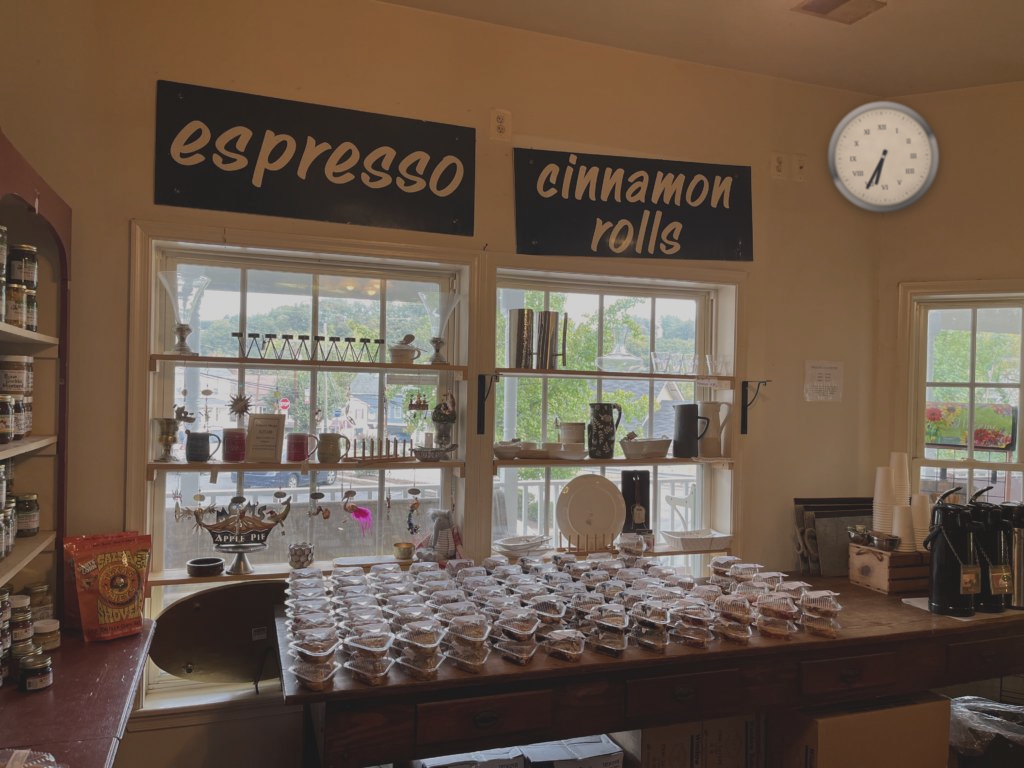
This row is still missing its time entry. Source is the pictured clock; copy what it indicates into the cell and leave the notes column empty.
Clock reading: 6:35
